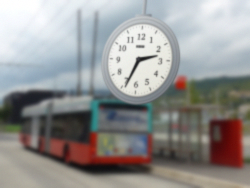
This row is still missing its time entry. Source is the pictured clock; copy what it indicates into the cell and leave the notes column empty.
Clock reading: 2:34
